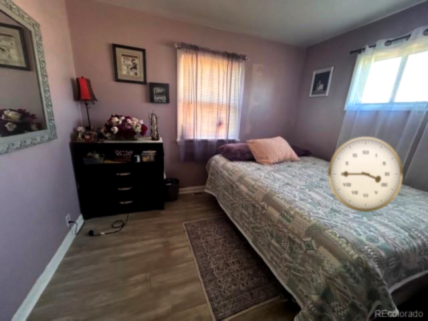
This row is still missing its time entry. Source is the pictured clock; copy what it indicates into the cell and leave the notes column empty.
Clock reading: 3:45
